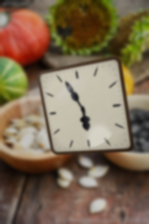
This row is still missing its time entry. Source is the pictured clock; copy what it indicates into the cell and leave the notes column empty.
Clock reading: 5:56
